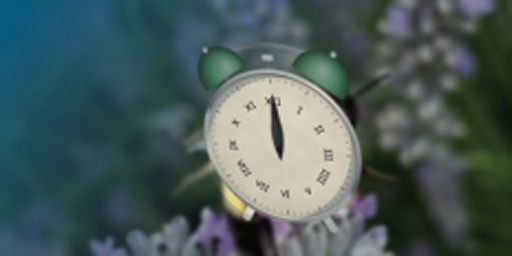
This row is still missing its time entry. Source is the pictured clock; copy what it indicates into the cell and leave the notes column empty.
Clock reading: 12:00
